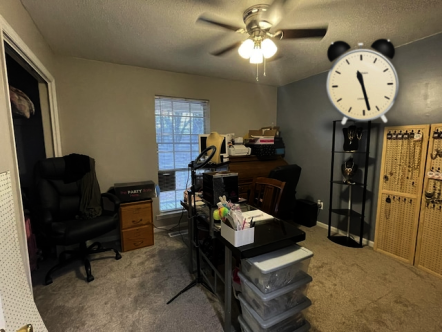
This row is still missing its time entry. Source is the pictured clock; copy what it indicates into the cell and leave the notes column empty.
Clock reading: 11:28
